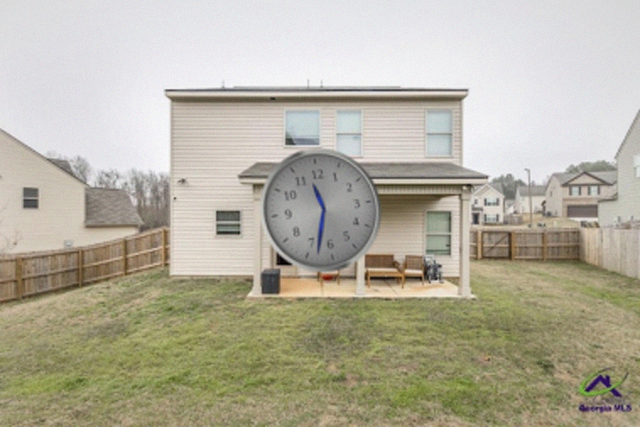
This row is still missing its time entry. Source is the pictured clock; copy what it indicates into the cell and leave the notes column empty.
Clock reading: 11:33
